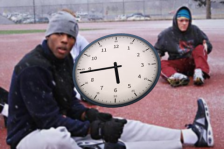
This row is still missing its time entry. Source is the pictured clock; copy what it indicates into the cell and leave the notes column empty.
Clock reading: 5:44
